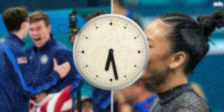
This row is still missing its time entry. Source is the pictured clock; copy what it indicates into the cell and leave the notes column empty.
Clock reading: 6:28
